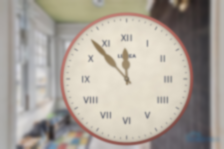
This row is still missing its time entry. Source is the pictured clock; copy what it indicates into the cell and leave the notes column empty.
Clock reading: 11:53
